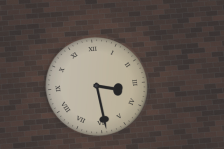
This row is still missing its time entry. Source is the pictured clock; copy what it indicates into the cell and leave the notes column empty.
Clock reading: 3:29
